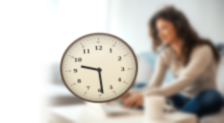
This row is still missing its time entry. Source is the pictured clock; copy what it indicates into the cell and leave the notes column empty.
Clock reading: 9:29
